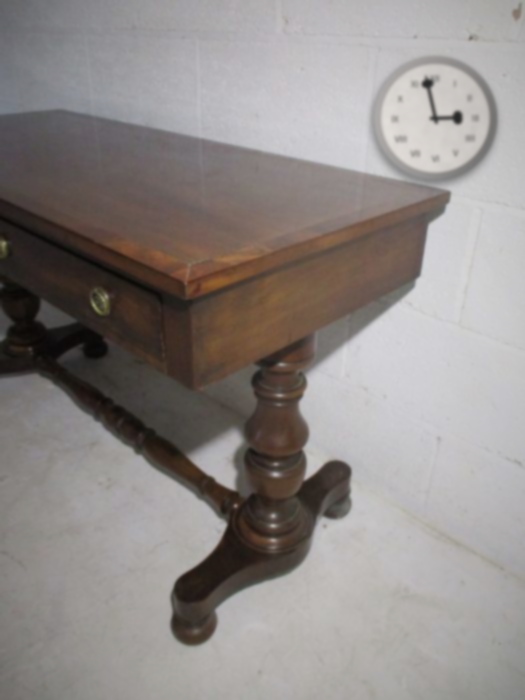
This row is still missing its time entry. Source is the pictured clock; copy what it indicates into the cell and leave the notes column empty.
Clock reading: 2:58
